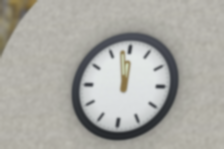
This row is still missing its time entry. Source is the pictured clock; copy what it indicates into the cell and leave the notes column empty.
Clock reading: 11:58
